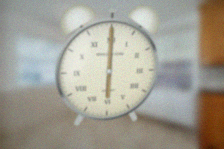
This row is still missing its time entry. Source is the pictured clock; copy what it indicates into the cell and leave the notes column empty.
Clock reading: 6:00
